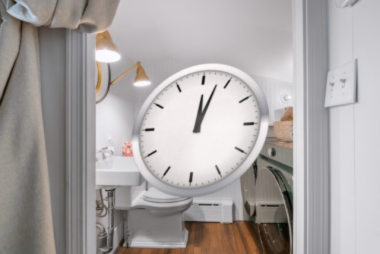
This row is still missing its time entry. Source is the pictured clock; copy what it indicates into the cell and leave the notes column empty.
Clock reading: 12:03
